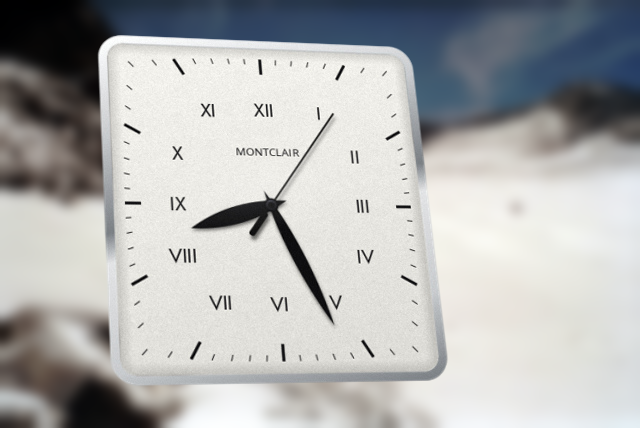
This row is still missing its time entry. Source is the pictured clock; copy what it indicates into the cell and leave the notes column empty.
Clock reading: 8:26:06
